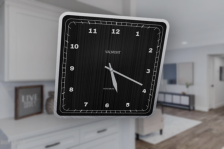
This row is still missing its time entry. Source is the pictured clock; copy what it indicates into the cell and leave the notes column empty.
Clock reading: 5:19
